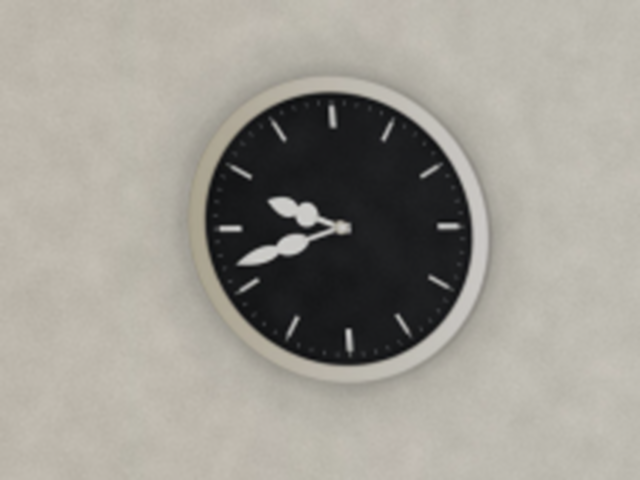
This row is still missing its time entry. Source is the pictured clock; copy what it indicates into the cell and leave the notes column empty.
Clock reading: 9:42
